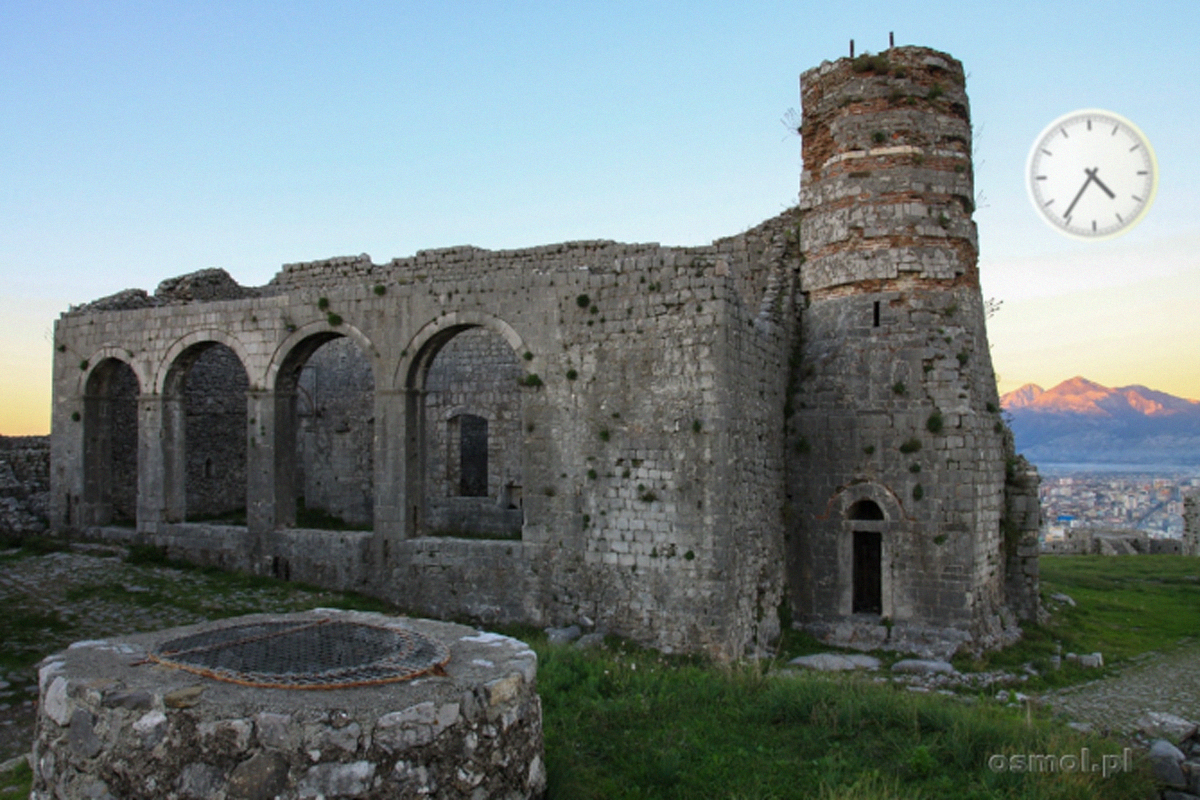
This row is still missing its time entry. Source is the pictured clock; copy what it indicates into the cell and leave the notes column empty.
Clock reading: 4:36
